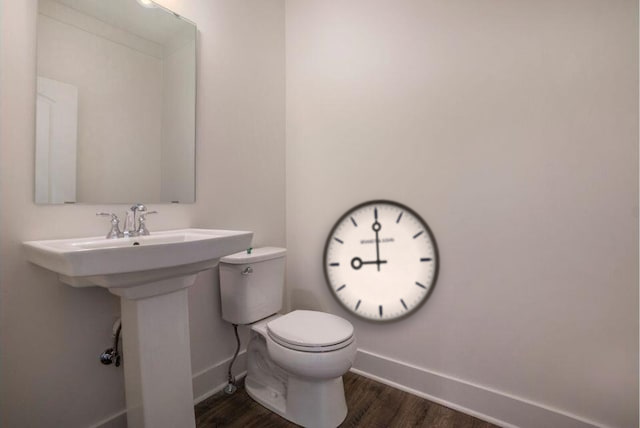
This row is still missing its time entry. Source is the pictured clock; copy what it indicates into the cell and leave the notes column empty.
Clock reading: 9:00
